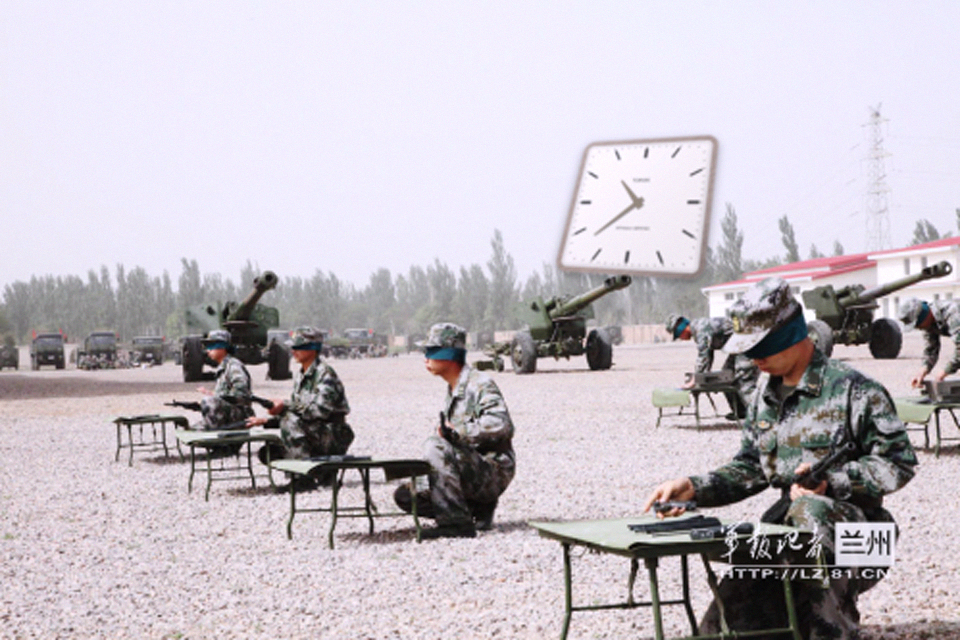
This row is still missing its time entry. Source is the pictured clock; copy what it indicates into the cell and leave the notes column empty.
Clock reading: 10:38
